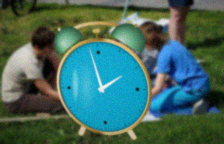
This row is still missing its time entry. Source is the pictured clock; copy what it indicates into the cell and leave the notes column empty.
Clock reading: 1:58
